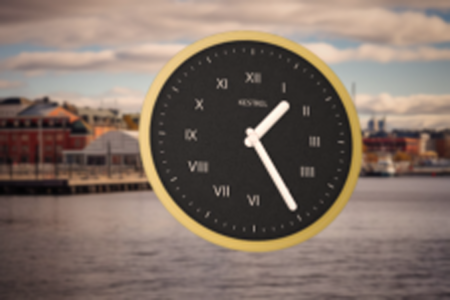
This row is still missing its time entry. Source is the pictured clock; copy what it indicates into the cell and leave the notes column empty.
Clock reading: 1:25
